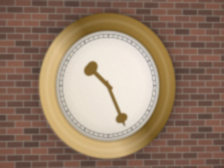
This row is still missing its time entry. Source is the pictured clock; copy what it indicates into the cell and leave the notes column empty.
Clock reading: 10:26
